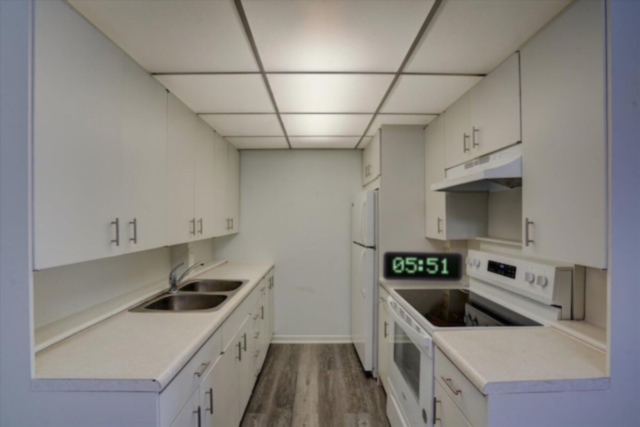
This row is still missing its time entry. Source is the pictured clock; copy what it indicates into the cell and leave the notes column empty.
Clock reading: 5:51
